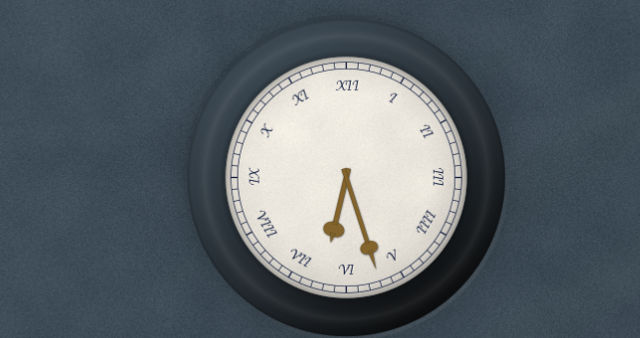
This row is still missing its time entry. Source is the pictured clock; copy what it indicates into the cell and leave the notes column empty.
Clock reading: 6:27
